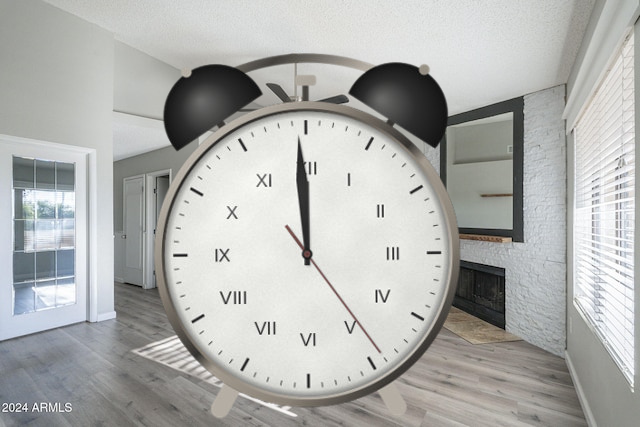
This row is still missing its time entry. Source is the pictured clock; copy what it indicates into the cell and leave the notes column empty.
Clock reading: 11:59:24
